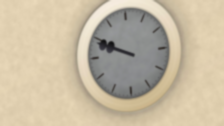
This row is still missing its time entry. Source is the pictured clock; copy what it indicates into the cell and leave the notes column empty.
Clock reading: 9:49
